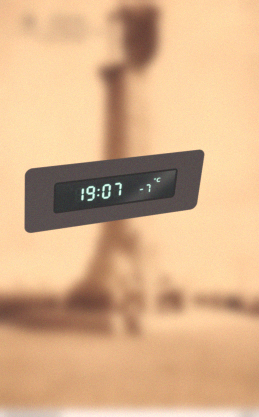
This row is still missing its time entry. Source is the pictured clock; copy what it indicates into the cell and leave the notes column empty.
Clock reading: 19:07
